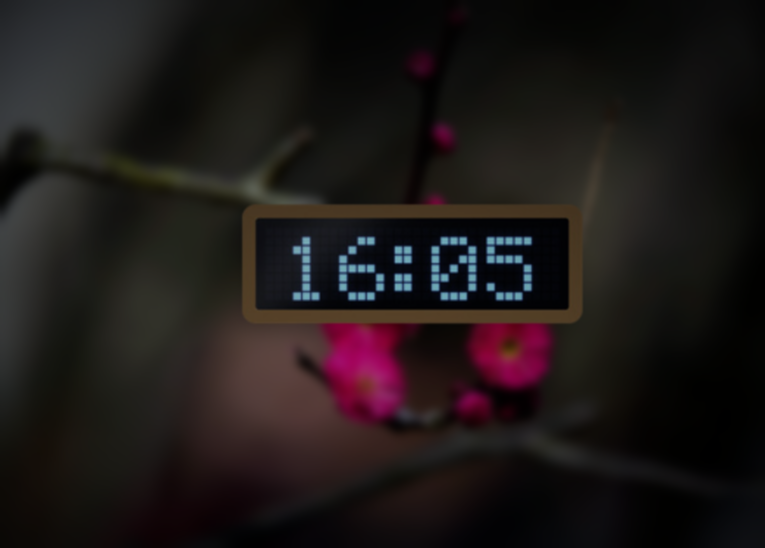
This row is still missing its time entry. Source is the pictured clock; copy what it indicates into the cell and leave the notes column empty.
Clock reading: 16:05
